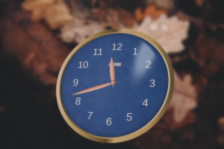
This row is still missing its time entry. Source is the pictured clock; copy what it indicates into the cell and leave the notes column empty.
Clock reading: 11:42
